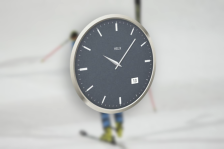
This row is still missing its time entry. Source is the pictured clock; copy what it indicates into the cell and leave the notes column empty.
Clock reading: 10:07
